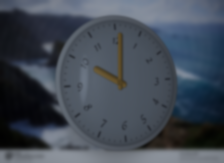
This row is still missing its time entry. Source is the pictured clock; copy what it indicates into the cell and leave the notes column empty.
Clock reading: 10:01
